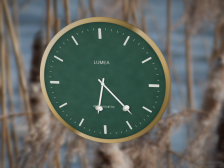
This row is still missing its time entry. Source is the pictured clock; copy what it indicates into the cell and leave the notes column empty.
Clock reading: 6:23
